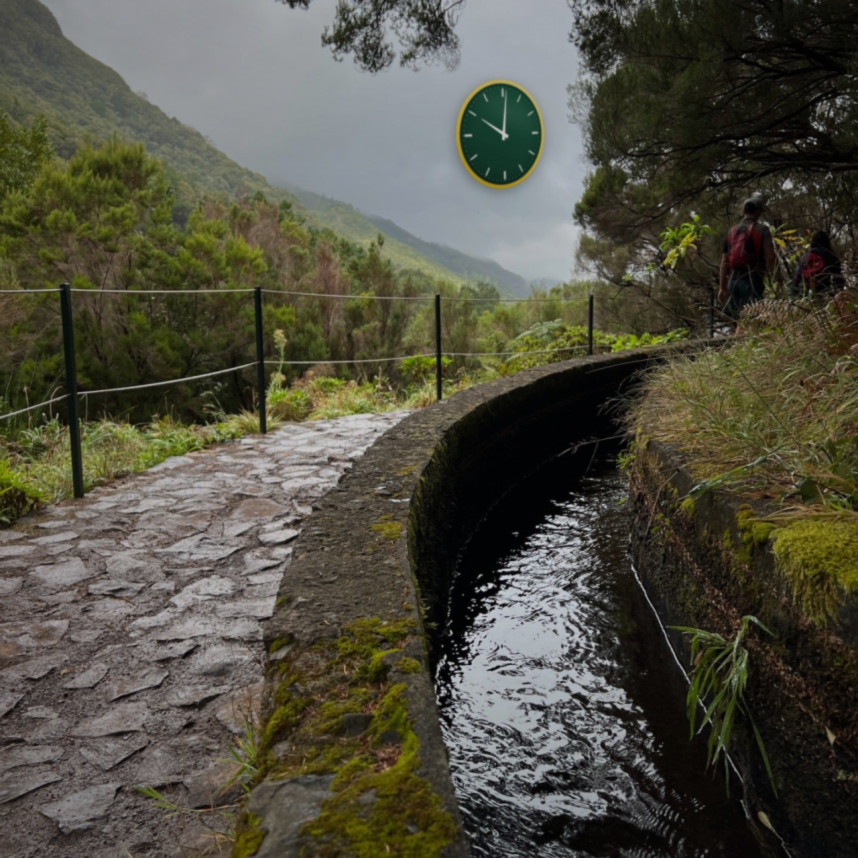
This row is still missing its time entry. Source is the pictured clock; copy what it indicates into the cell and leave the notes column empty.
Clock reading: 10:01
